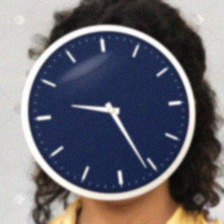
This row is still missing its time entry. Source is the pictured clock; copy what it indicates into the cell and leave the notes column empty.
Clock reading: 9:26
